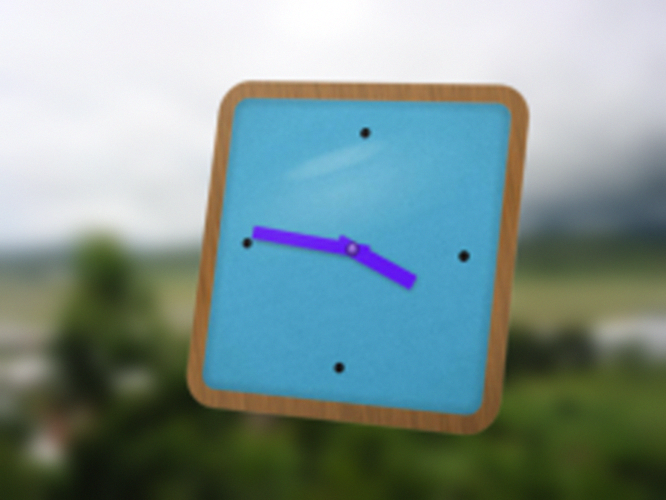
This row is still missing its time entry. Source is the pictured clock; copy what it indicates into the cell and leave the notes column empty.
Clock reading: 3:46
